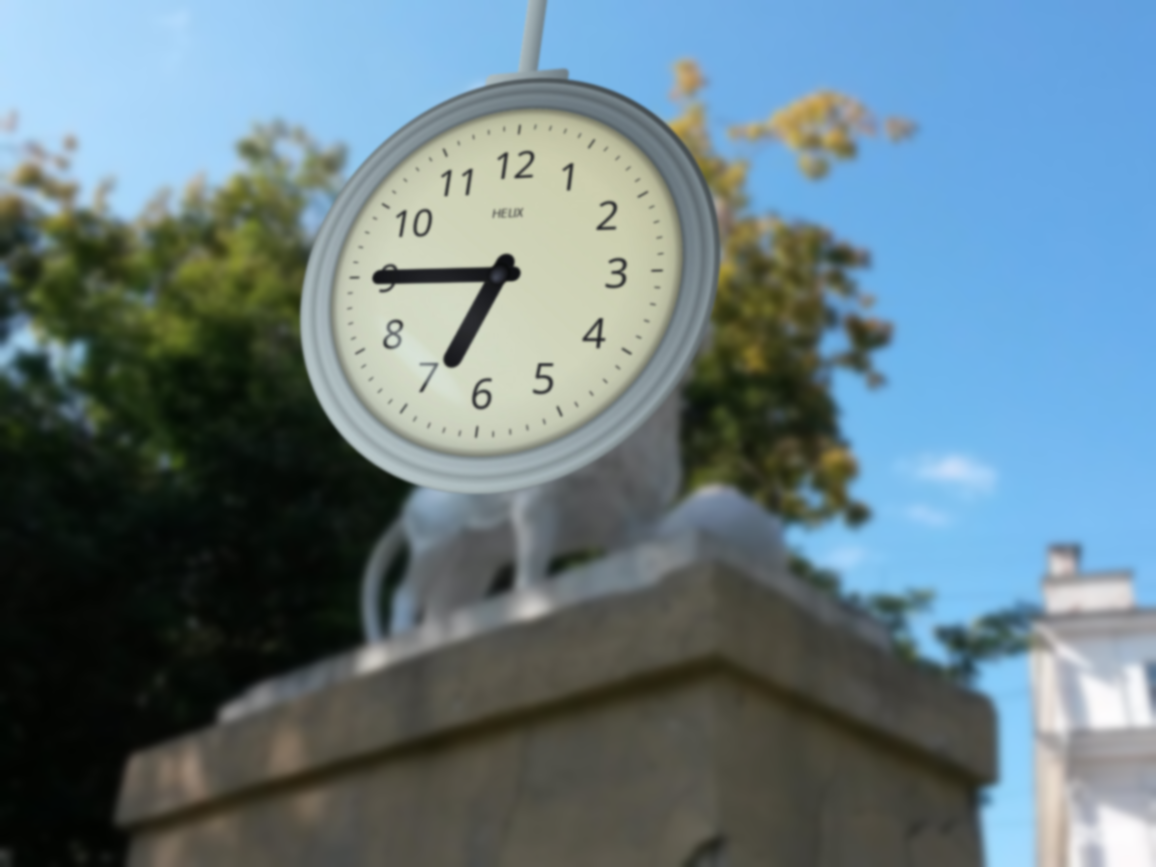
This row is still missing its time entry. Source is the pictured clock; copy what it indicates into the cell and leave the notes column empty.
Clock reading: 6:45
